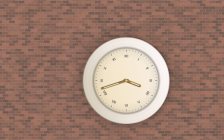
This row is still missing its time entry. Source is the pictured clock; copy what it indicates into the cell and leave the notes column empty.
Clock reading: 3:42
